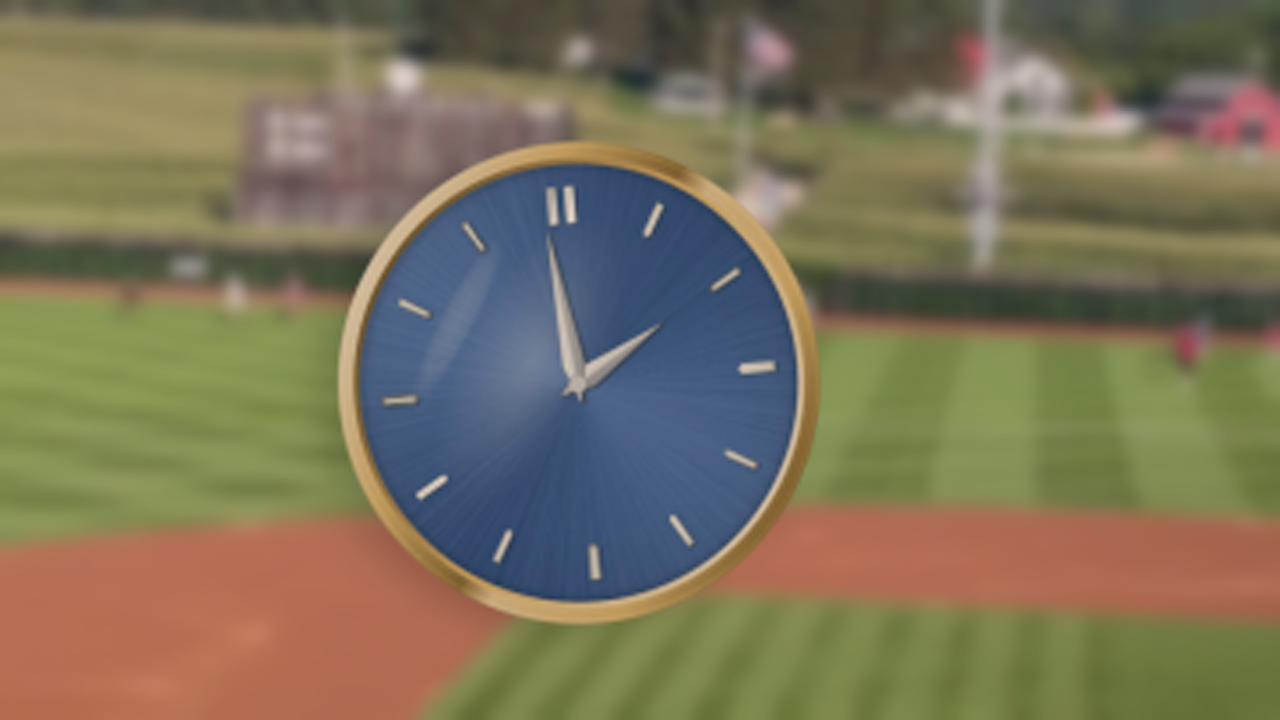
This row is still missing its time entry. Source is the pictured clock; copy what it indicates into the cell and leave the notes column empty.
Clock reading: 1:59
